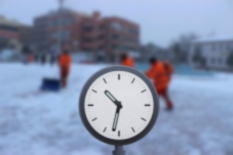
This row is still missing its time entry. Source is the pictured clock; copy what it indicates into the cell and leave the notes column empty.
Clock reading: 10:32
